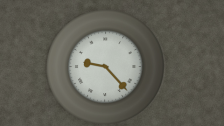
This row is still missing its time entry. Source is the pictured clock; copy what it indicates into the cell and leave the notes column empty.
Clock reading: 9:23
